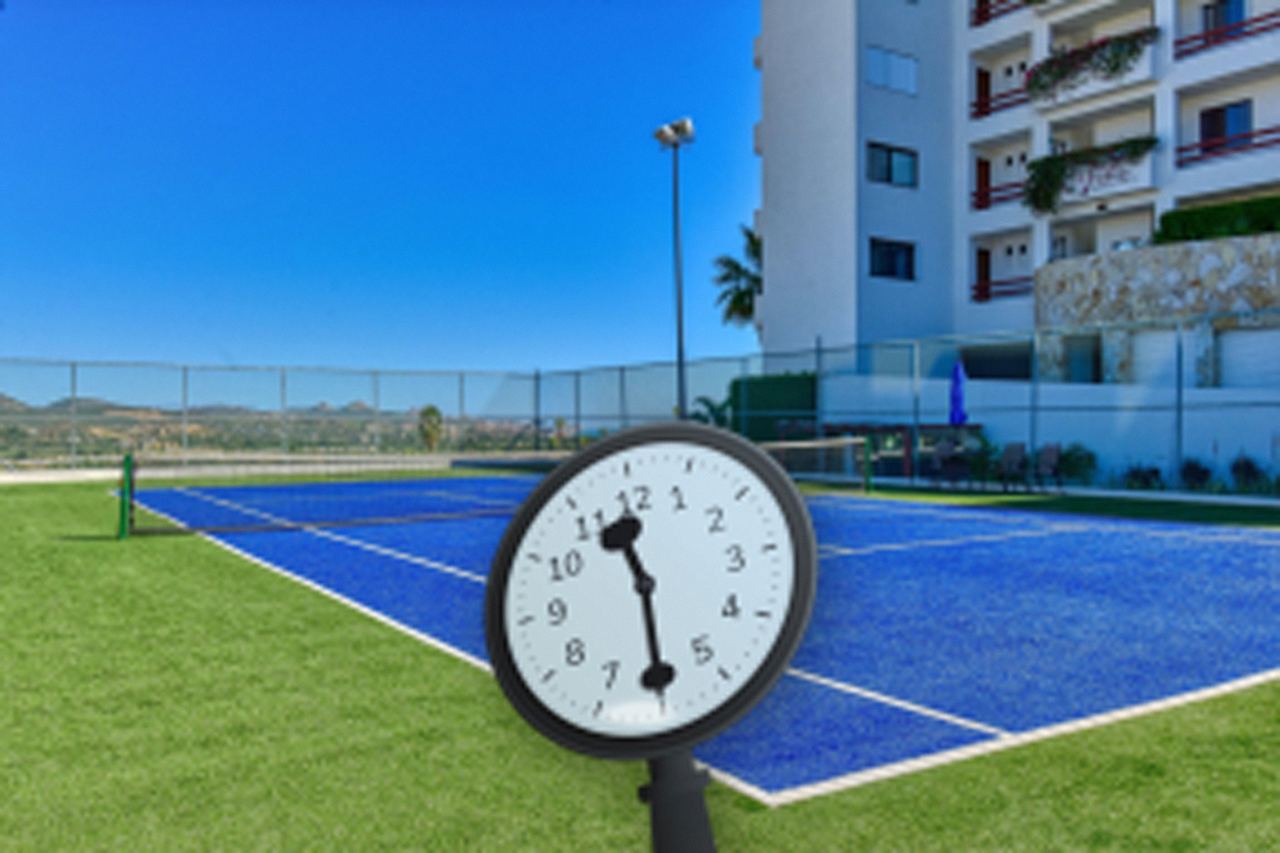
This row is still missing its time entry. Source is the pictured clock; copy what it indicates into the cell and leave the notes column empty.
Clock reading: 11:30
